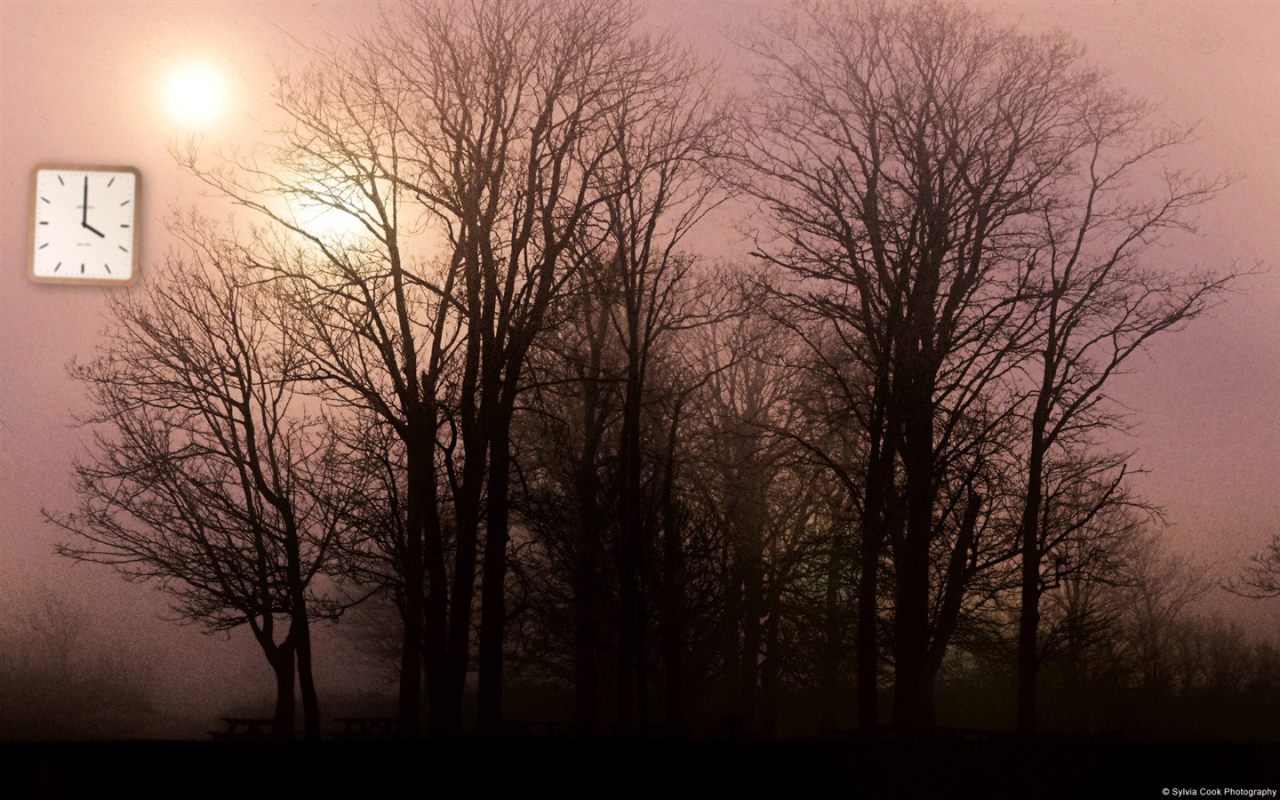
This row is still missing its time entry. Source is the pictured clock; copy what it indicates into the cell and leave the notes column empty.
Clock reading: 4:00
